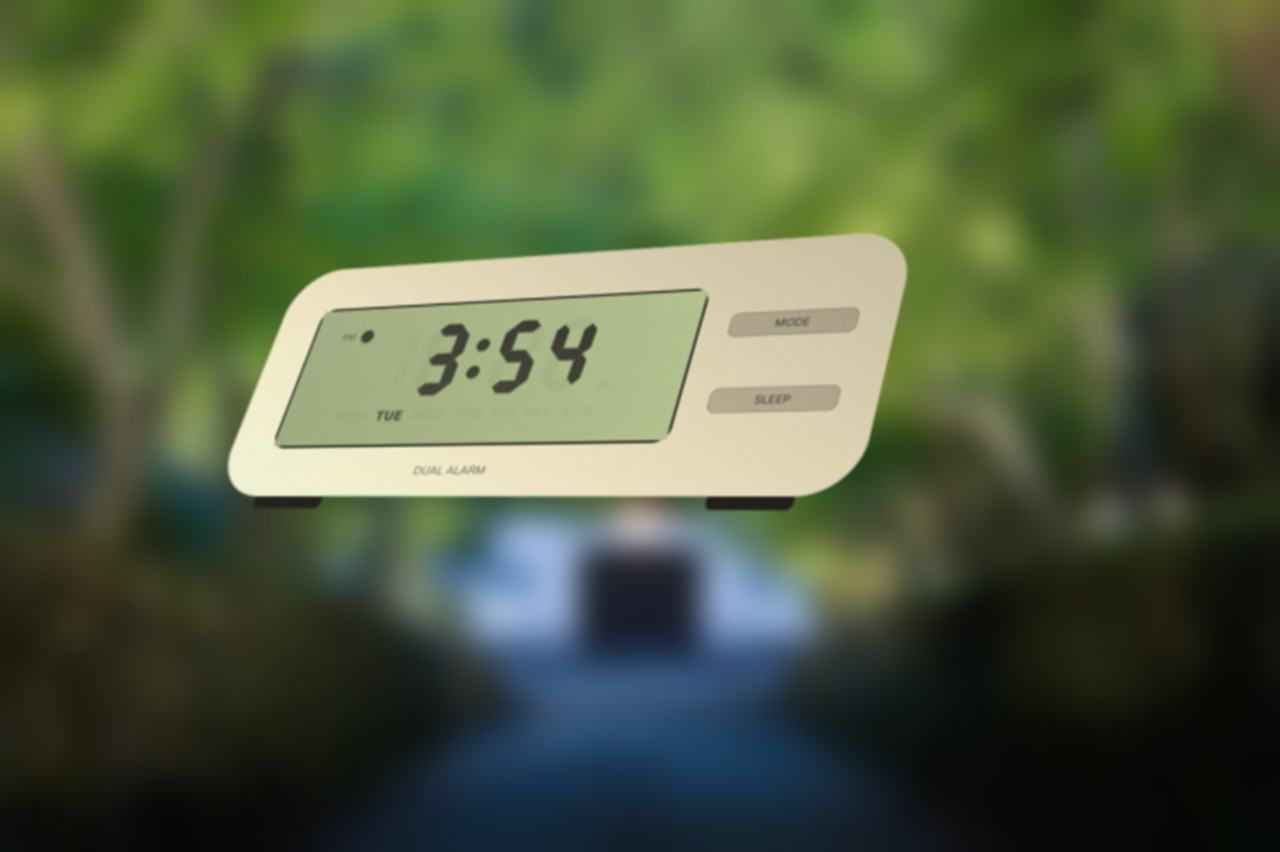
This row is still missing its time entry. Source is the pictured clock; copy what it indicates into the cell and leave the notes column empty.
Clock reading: 3:54
